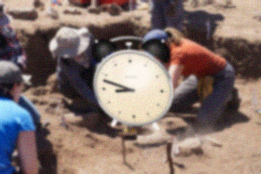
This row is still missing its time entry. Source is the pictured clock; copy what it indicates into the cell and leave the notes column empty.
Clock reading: 8:48
